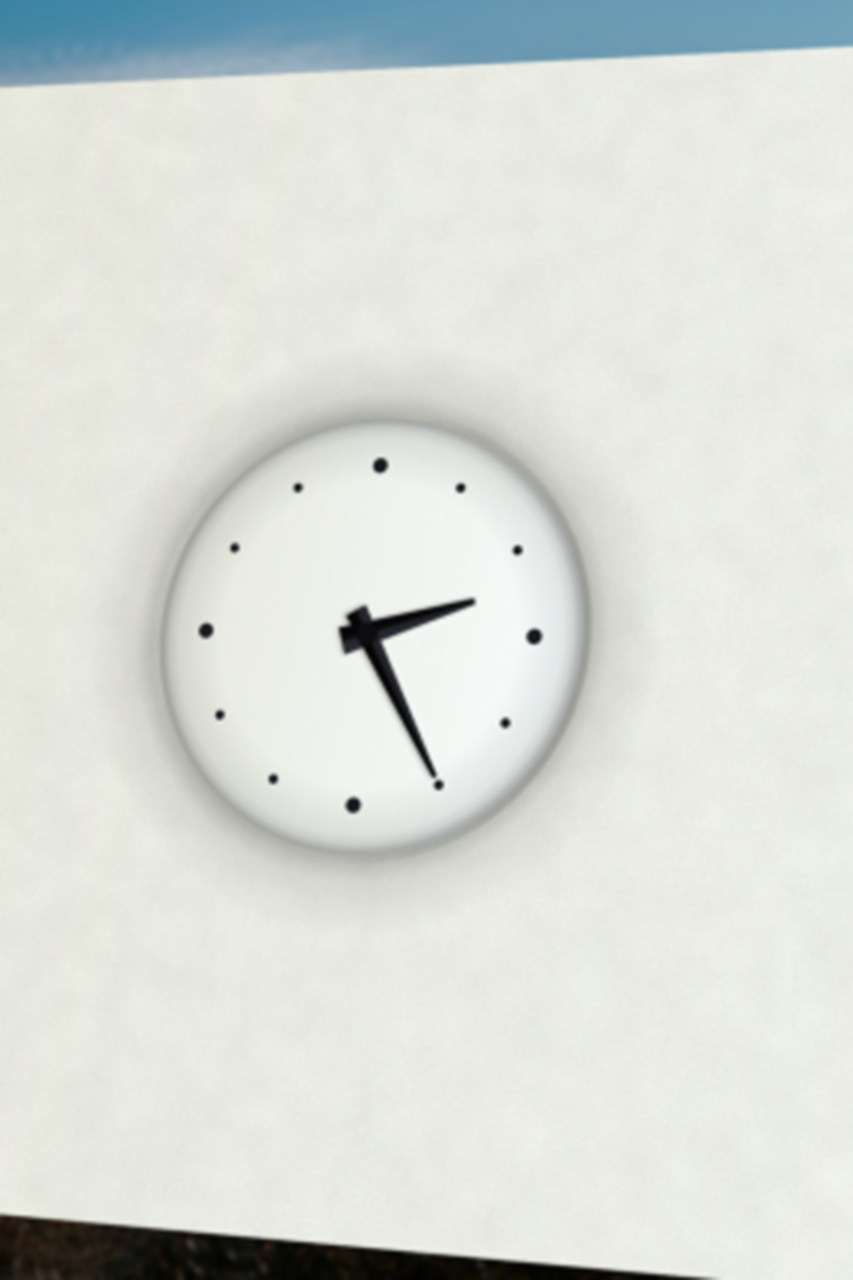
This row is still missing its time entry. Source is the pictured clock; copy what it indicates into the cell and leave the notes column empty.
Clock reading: 2:25
